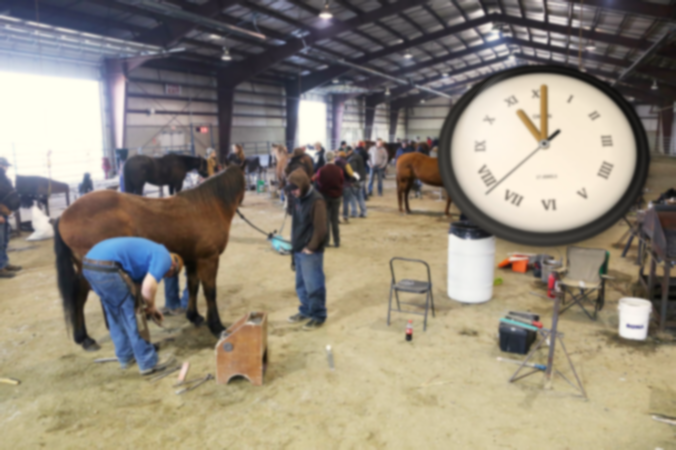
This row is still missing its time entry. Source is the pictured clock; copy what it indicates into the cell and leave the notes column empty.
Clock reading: 11:00:38
